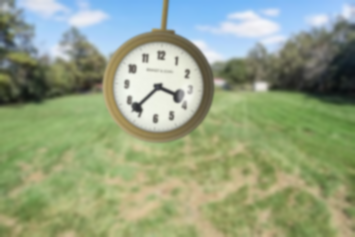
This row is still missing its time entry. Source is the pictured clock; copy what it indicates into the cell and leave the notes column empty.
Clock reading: 3:37
